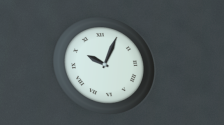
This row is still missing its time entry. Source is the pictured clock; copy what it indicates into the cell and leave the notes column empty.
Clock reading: 10:05
